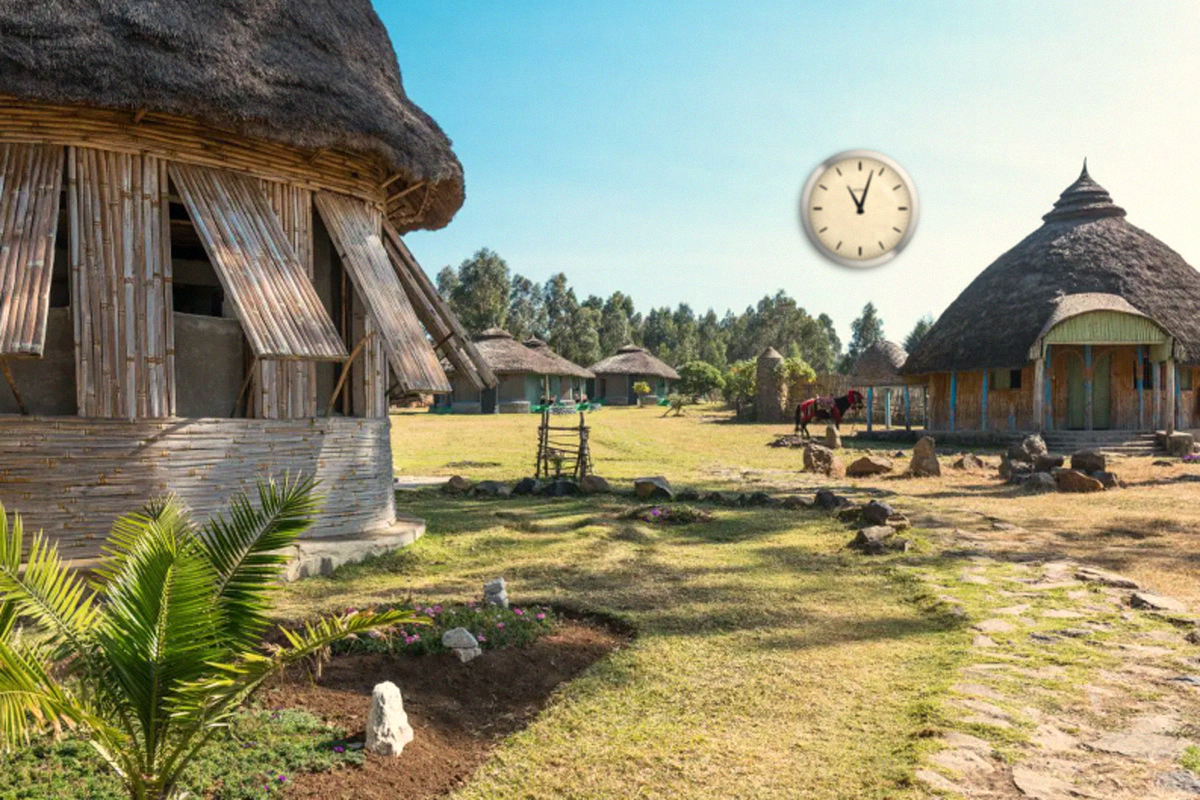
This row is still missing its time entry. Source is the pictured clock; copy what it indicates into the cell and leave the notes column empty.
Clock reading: 11:03
